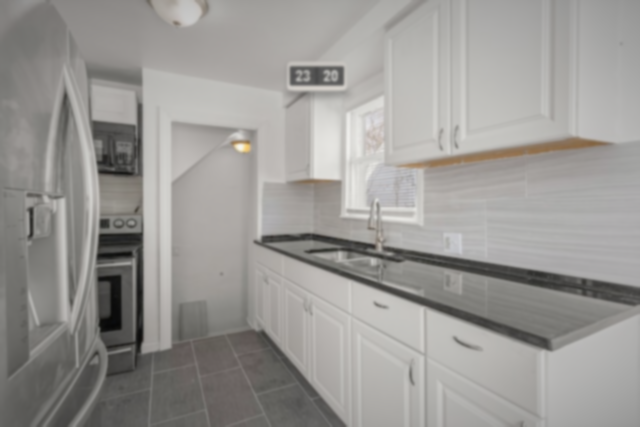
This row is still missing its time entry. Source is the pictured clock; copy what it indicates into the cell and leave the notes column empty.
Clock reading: 23:20
